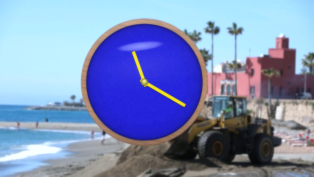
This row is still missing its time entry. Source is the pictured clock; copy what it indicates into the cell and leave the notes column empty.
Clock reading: 11:20
